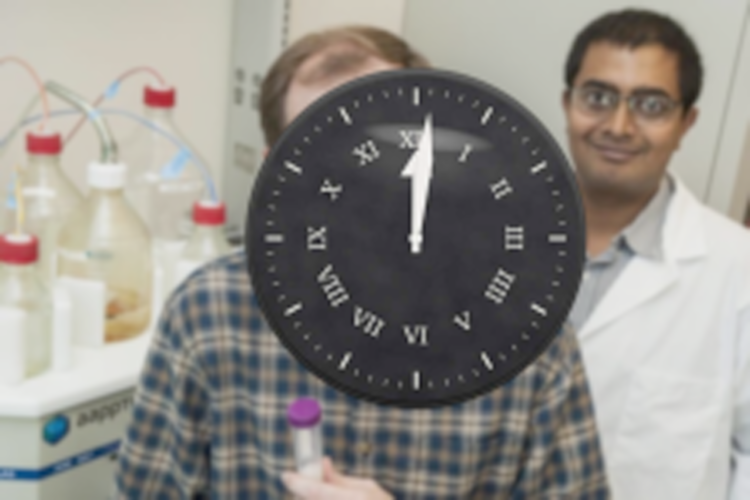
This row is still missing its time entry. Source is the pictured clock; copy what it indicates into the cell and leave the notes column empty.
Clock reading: 12:01
